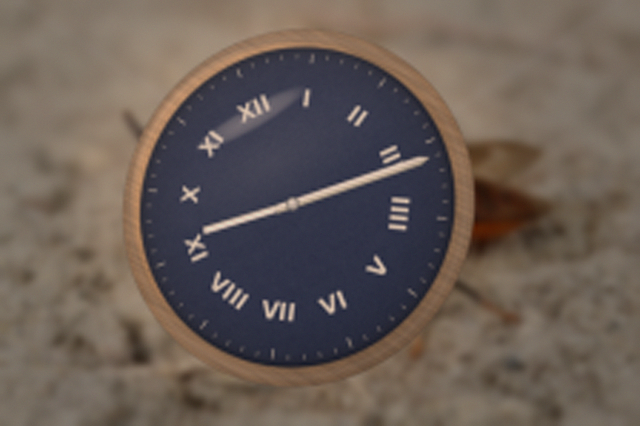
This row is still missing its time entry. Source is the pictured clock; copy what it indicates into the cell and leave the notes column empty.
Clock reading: 9:16
